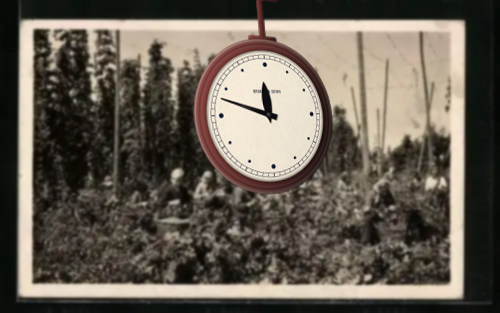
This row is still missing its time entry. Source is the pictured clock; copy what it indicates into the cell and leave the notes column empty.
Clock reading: 11:48
